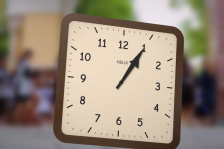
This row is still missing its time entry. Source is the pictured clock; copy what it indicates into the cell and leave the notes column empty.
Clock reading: 1:05
